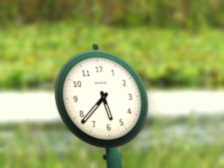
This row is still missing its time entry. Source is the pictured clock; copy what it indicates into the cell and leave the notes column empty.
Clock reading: 5:38
